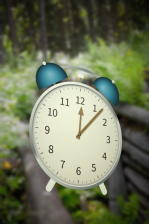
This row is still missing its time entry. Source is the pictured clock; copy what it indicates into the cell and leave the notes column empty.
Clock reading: 12:07
